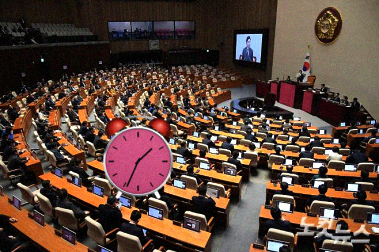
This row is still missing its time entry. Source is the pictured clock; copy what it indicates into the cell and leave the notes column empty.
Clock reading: 1:34
